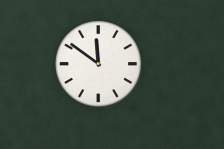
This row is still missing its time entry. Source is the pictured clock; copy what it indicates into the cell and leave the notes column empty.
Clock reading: 11:51
